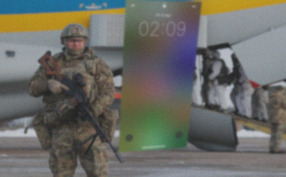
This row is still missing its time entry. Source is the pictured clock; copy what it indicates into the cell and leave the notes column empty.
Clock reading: 2:09
